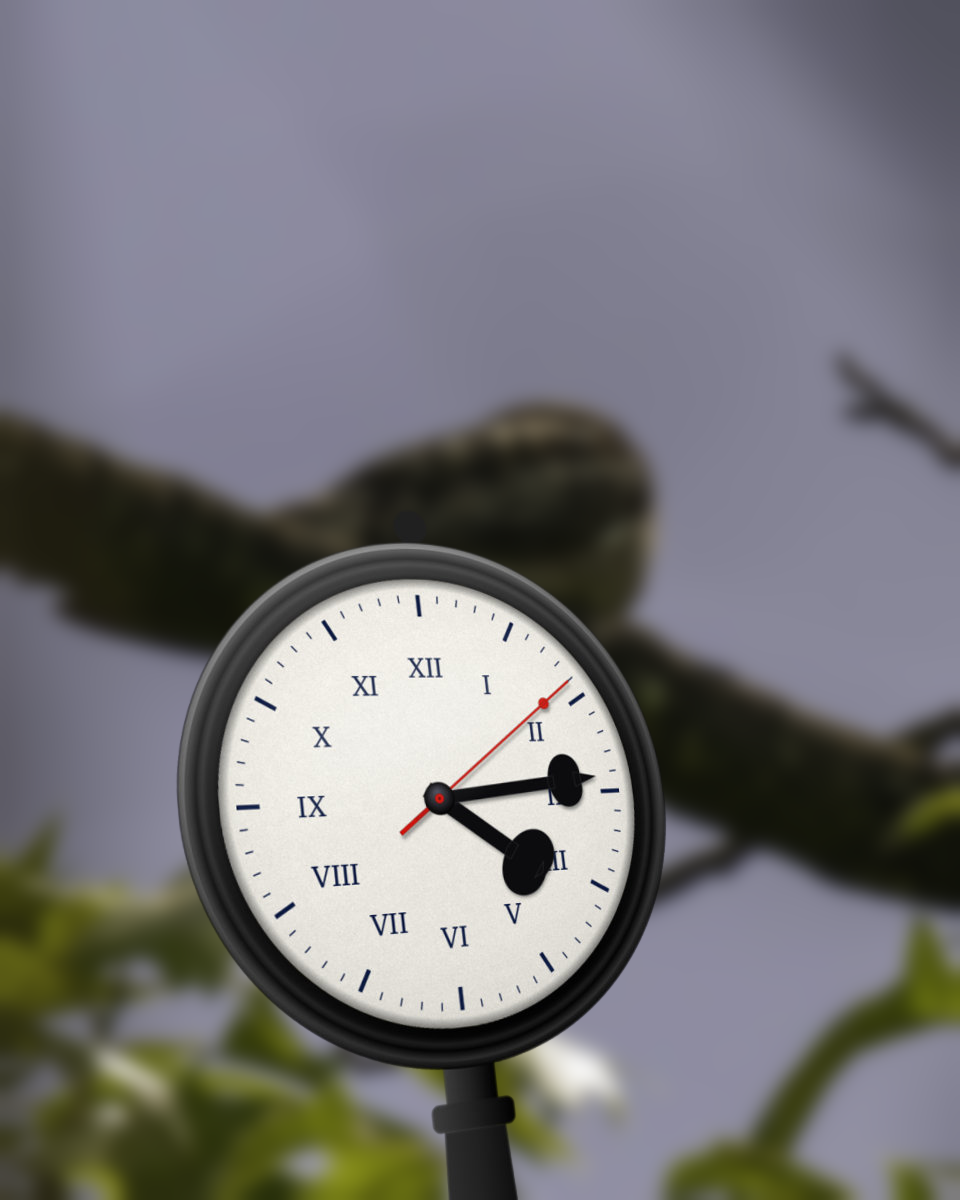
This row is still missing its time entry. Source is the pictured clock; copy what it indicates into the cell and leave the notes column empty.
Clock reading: 4:14:09
